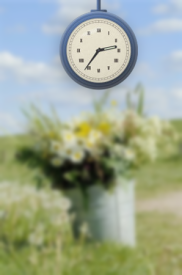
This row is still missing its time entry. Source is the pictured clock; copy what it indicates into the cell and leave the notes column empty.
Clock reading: 2:36
